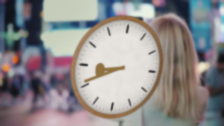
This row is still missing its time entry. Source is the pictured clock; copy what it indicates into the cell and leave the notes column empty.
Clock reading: 8:41
